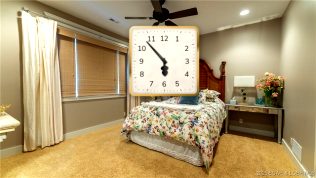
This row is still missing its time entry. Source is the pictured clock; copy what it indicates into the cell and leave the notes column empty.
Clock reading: 5:53
